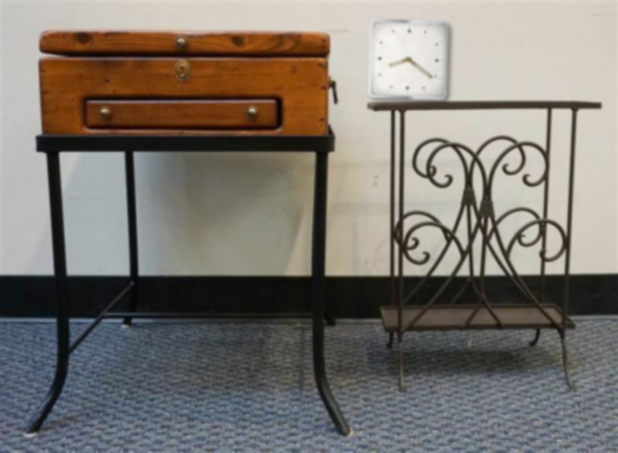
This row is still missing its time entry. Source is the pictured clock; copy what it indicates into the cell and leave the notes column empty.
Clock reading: 8:21
